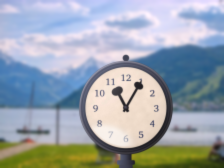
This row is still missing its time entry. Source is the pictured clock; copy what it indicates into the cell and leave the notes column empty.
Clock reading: 11:05
